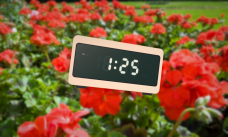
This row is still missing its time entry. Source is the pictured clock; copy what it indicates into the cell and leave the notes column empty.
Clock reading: 1:25
